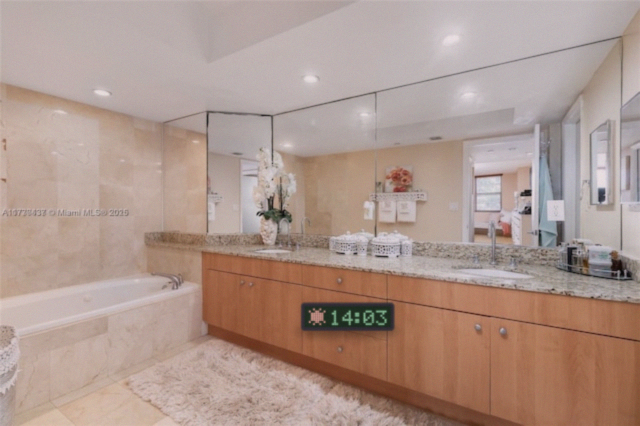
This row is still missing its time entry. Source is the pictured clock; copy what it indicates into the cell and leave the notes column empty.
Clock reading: 14:03
